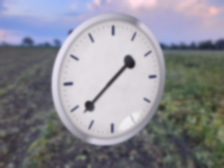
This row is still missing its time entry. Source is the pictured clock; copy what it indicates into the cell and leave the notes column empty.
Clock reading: 1:38
